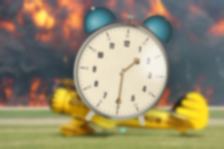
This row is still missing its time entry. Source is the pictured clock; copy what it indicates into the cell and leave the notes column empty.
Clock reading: 1:30
